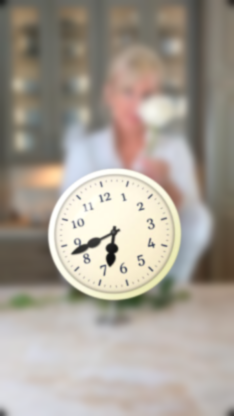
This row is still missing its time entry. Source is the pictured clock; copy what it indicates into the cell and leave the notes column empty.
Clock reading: 6:43
